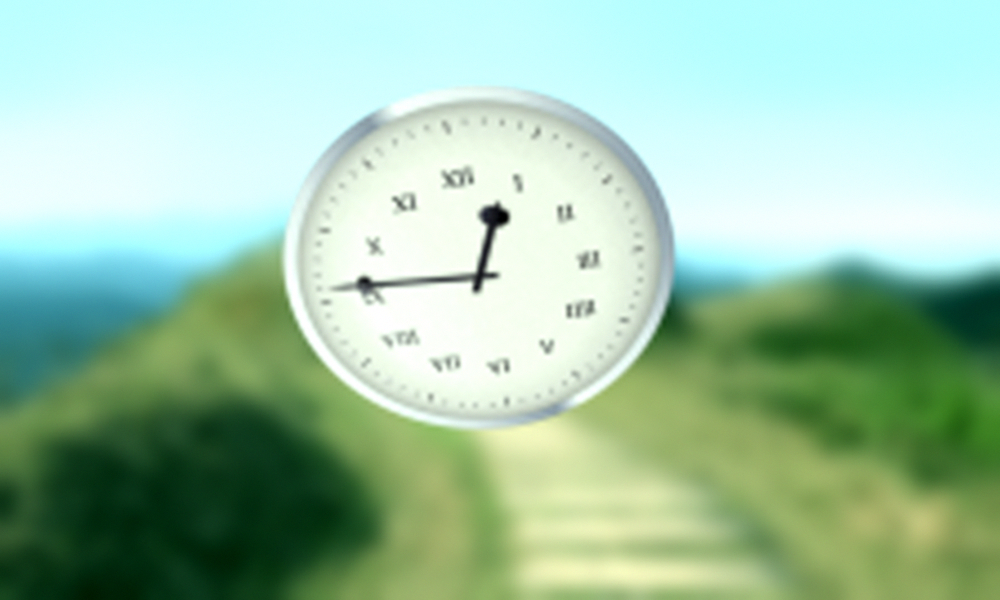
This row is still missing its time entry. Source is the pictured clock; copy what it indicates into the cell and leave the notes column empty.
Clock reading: 12:46
